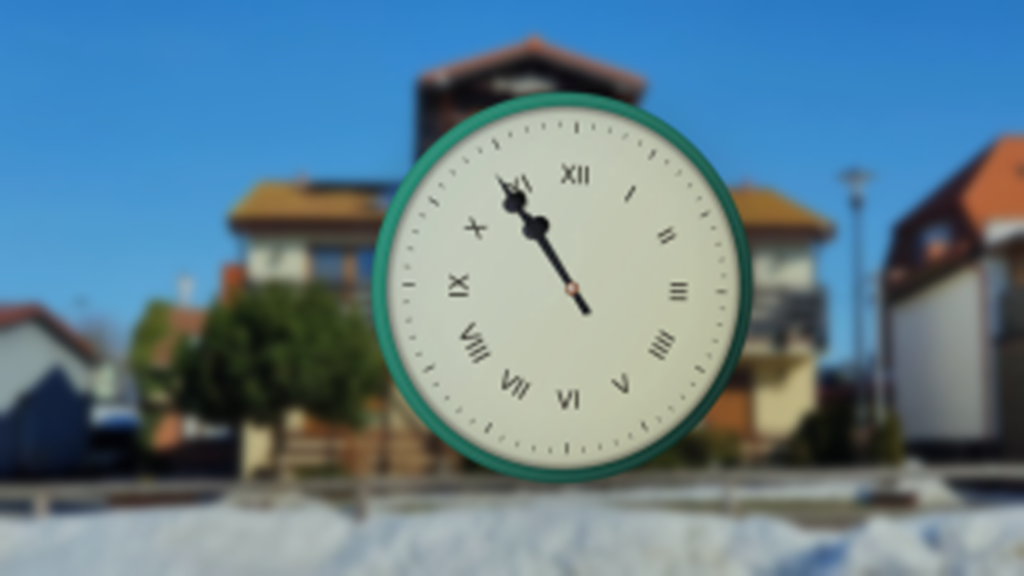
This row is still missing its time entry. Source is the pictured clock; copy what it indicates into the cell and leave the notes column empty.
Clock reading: 10:54
